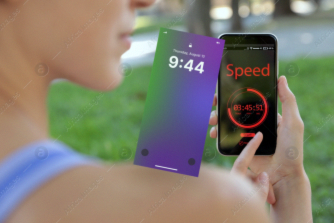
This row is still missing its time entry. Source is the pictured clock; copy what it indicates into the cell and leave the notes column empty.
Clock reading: 9:44
